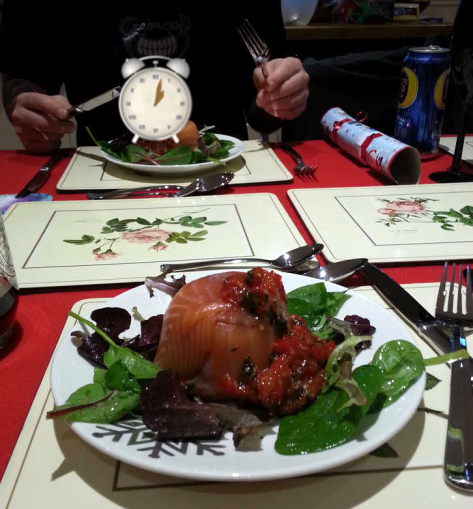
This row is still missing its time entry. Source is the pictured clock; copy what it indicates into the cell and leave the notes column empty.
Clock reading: 1:02
